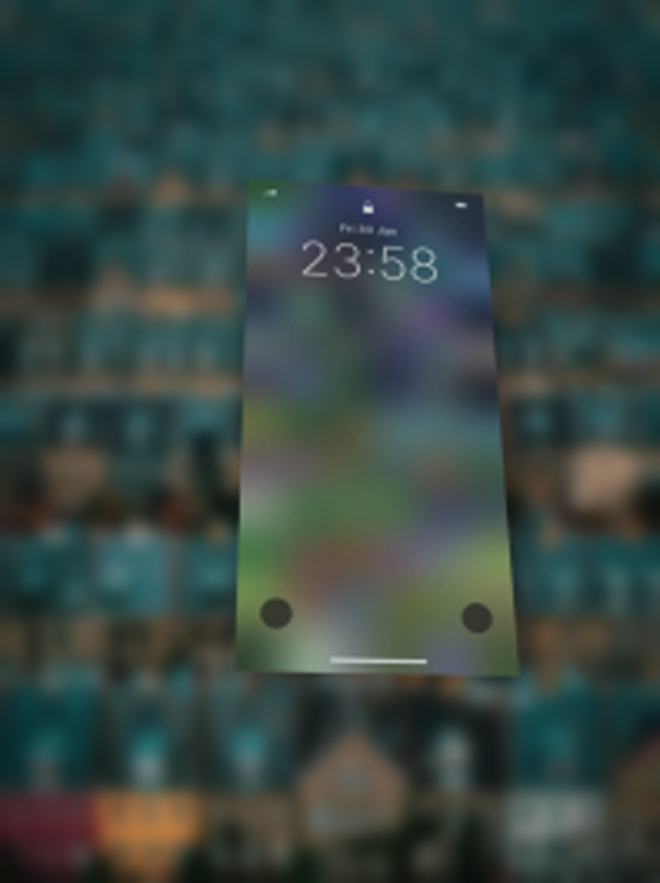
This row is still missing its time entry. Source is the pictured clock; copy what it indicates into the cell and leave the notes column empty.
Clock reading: 23:58
